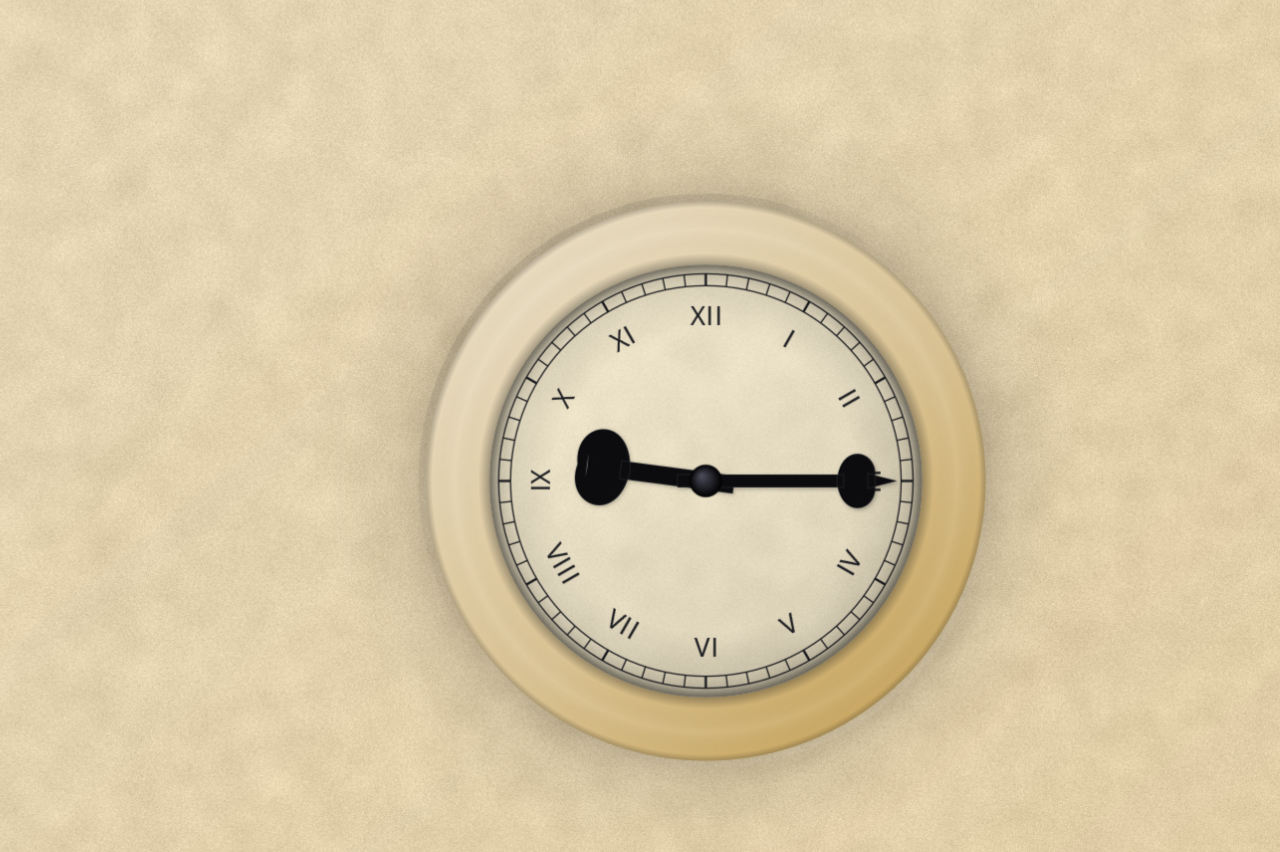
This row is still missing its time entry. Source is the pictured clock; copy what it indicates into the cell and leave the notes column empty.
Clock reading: 9:15
